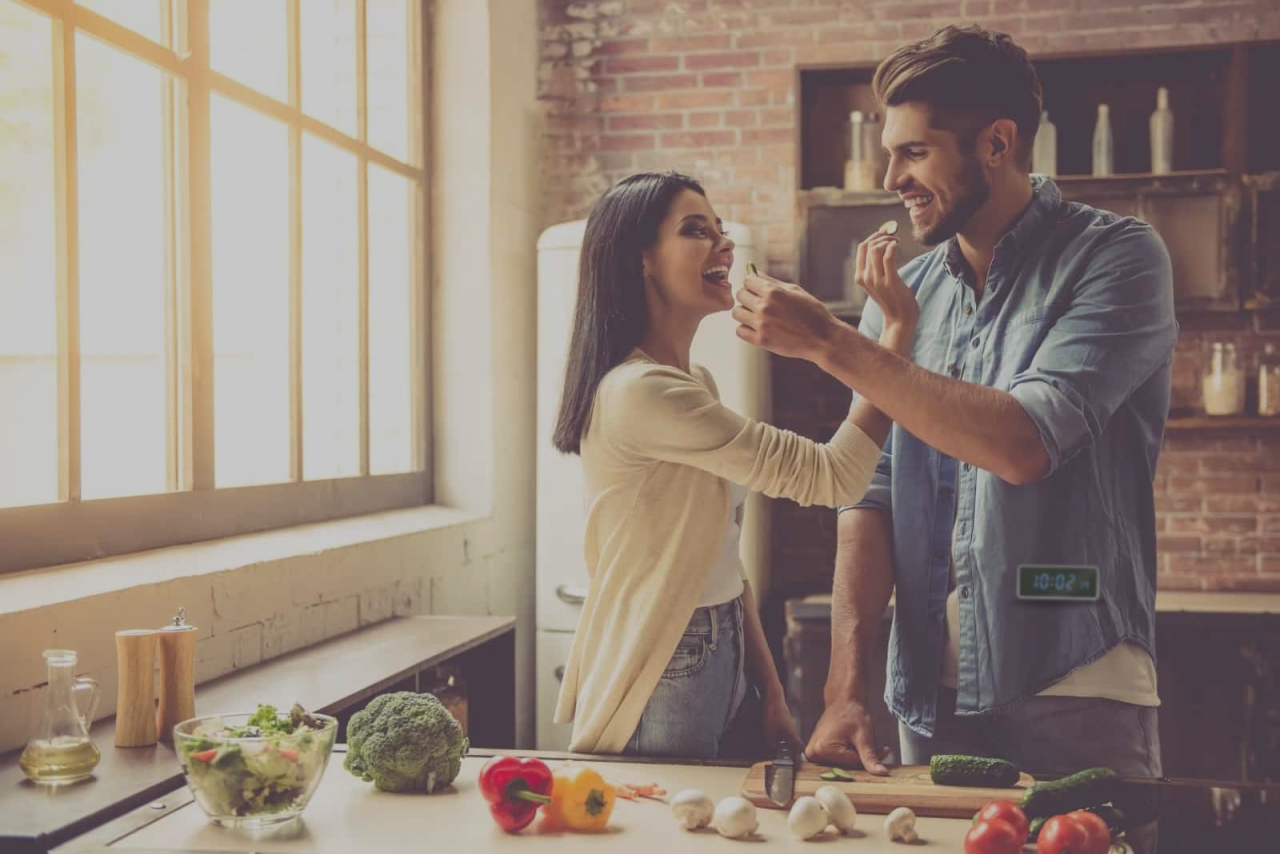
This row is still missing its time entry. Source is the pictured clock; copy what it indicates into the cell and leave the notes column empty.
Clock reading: 10:02
